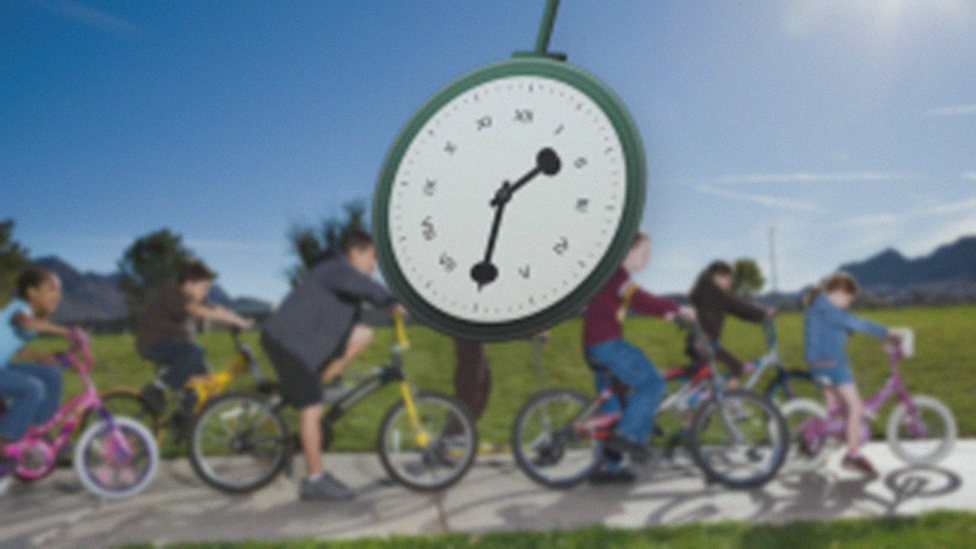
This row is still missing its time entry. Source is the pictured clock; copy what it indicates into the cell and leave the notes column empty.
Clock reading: 1:30
